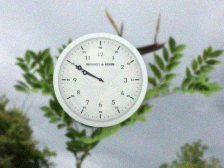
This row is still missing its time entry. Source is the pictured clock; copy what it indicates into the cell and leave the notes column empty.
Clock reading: 9:50
